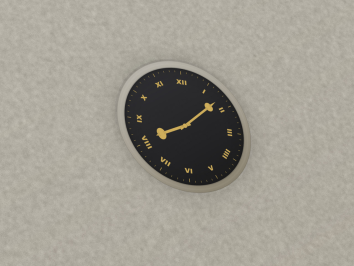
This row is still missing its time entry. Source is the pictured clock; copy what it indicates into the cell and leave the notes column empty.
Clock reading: 8:08
